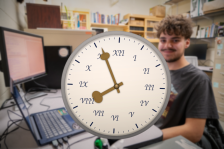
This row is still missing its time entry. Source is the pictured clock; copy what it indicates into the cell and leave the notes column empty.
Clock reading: 7:56
